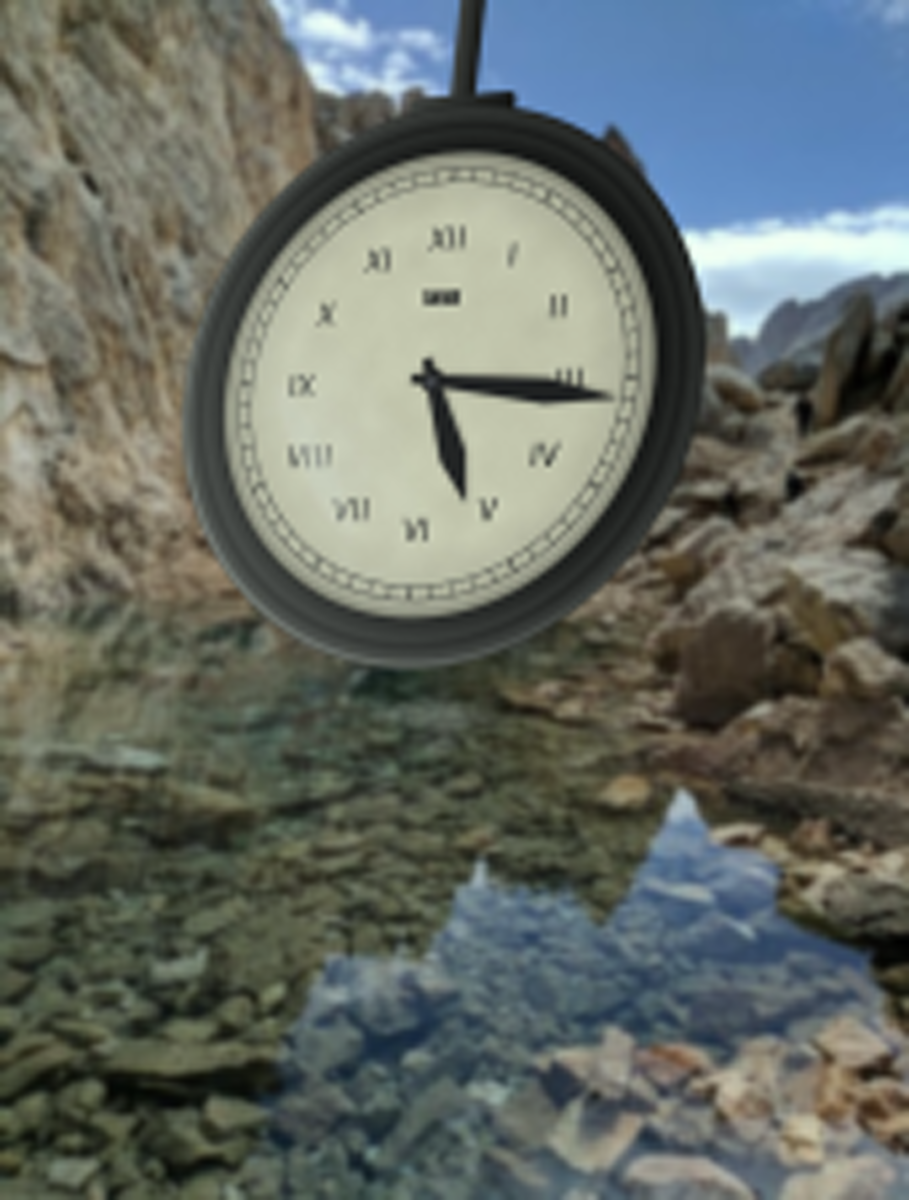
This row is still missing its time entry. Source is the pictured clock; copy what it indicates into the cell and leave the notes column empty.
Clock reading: 5:16
